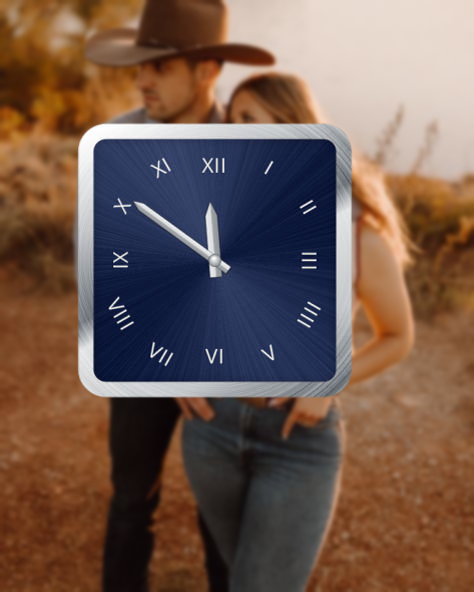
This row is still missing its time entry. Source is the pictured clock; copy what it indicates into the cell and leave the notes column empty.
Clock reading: 11:51
